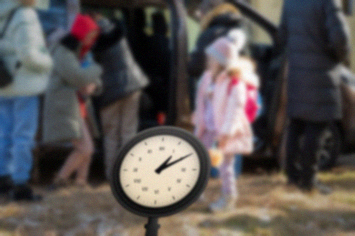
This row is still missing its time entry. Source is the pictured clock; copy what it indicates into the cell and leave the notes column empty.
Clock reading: 1:10
